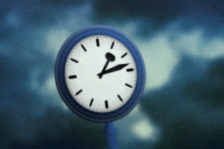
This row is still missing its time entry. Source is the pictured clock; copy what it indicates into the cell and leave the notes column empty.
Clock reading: 1:13
